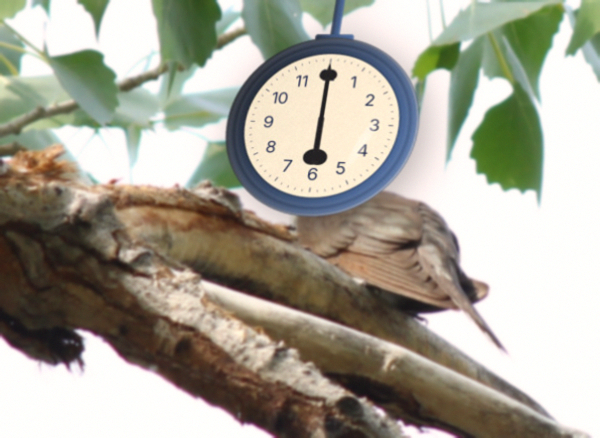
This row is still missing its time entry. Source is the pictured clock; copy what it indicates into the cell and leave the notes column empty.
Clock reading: 6:00
